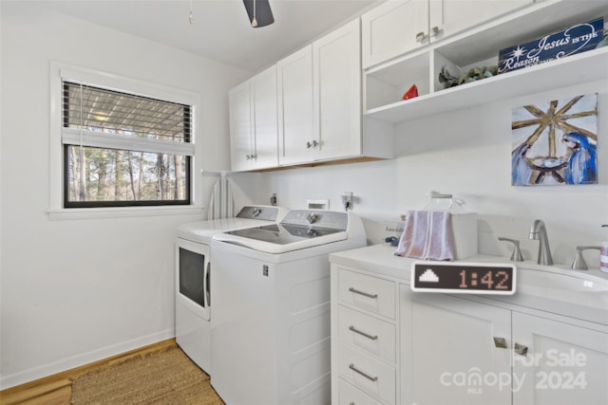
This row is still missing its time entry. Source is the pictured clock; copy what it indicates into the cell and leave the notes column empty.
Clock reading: 1:42
